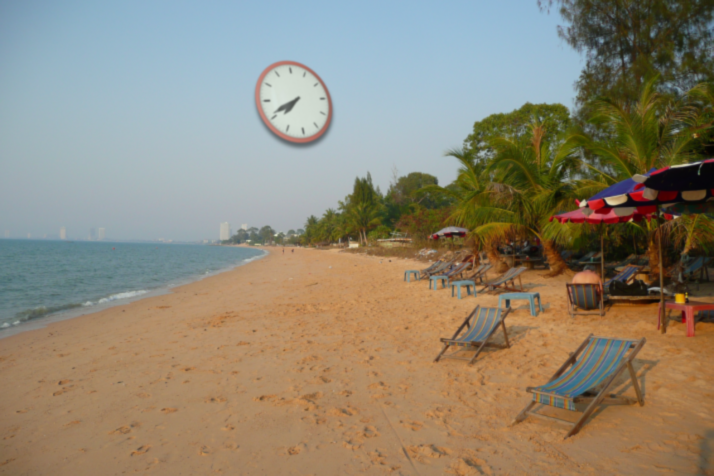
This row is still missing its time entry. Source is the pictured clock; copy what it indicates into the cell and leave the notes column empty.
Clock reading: 7:41
